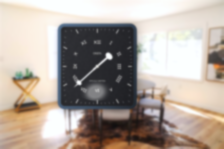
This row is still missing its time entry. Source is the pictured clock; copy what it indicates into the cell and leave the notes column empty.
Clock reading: 1:38
